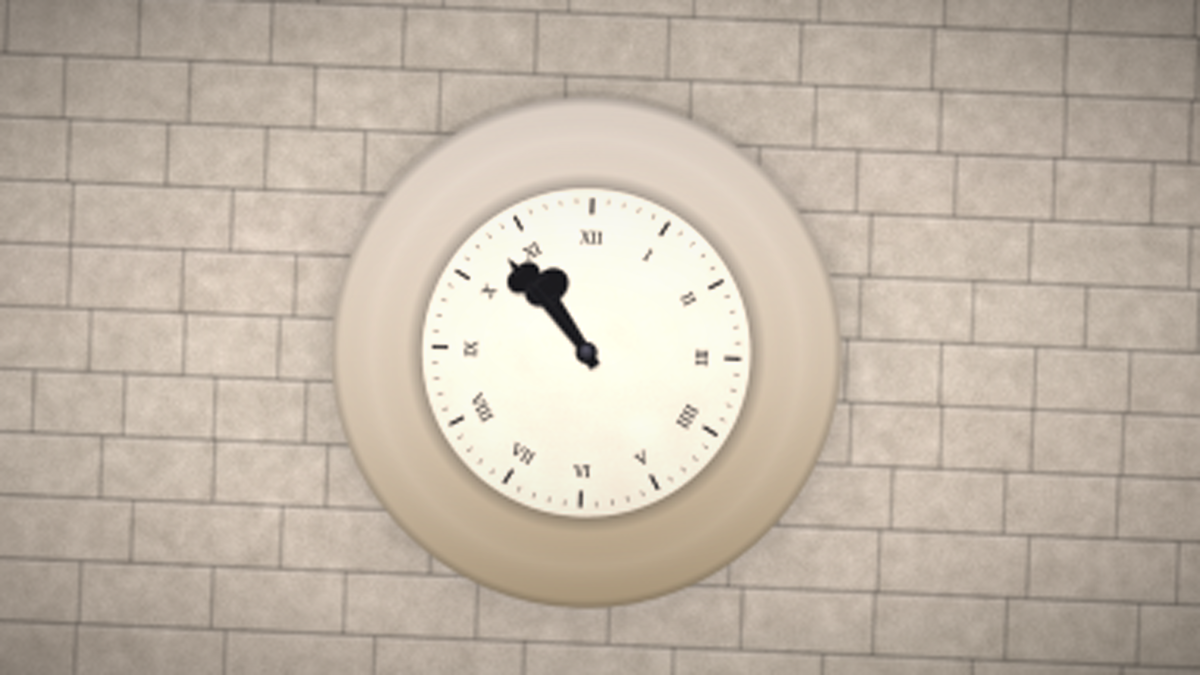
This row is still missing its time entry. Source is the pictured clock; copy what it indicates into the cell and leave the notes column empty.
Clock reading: 10:53
